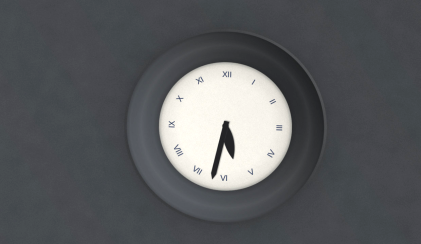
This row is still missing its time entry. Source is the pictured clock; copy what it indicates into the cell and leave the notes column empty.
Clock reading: 5:32
